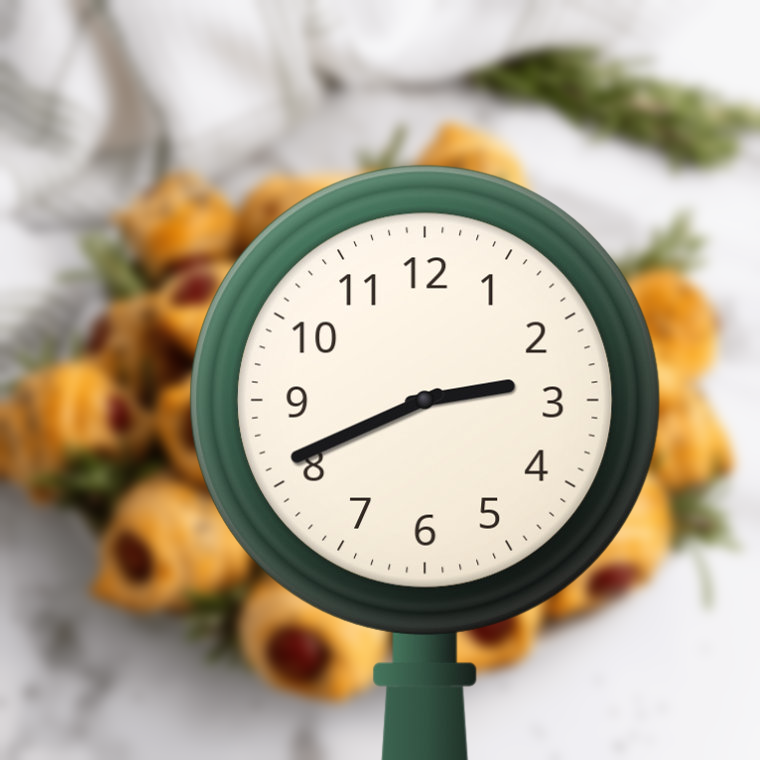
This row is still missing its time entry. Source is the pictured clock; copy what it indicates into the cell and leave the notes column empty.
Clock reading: 2:41
